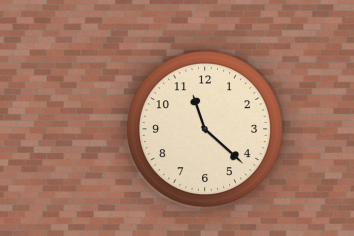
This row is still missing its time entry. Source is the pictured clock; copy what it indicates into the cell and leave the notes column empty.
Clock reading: 11:22
